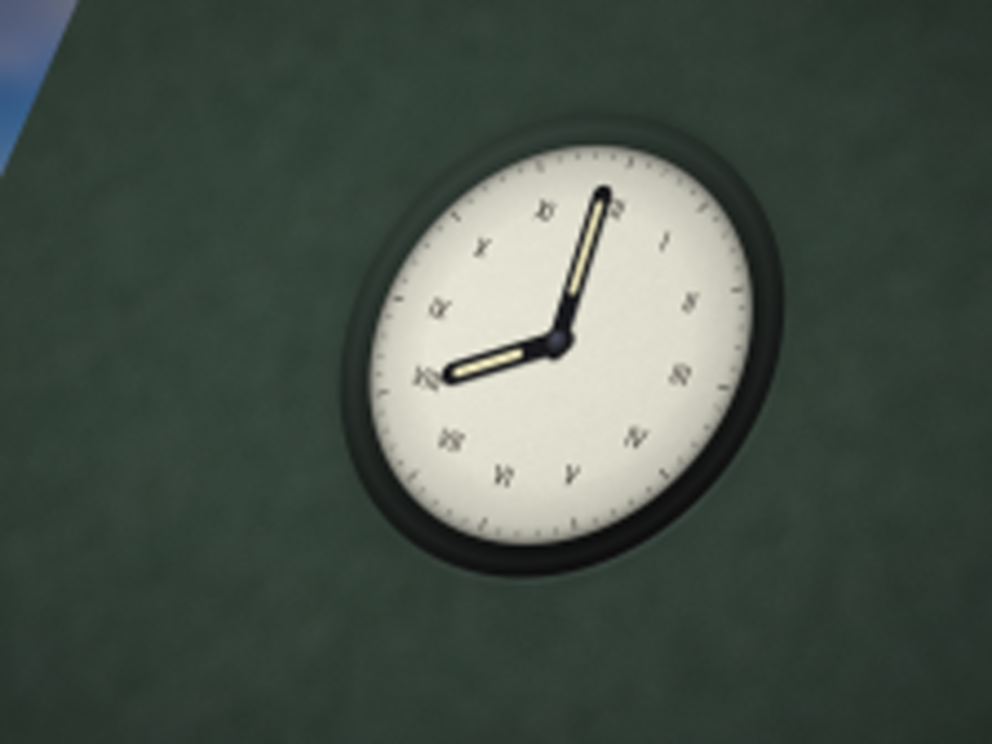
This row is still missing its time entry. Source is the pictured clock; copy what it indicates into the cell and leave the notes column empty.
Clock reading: 7:59
